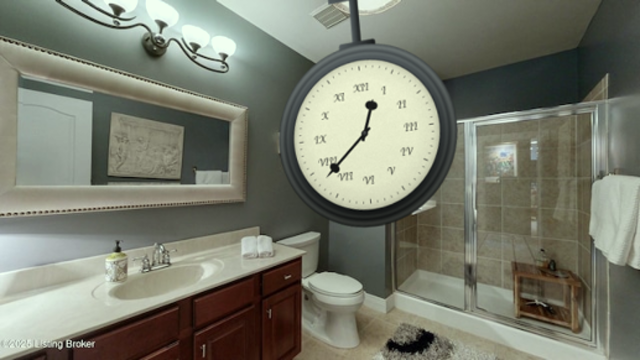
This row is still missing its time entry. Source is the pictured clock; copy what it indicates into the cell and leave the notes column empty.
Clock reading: 12:38
